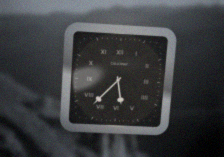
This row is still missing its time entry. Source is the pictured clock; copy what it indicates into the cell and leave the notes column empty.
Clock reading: 5:37
